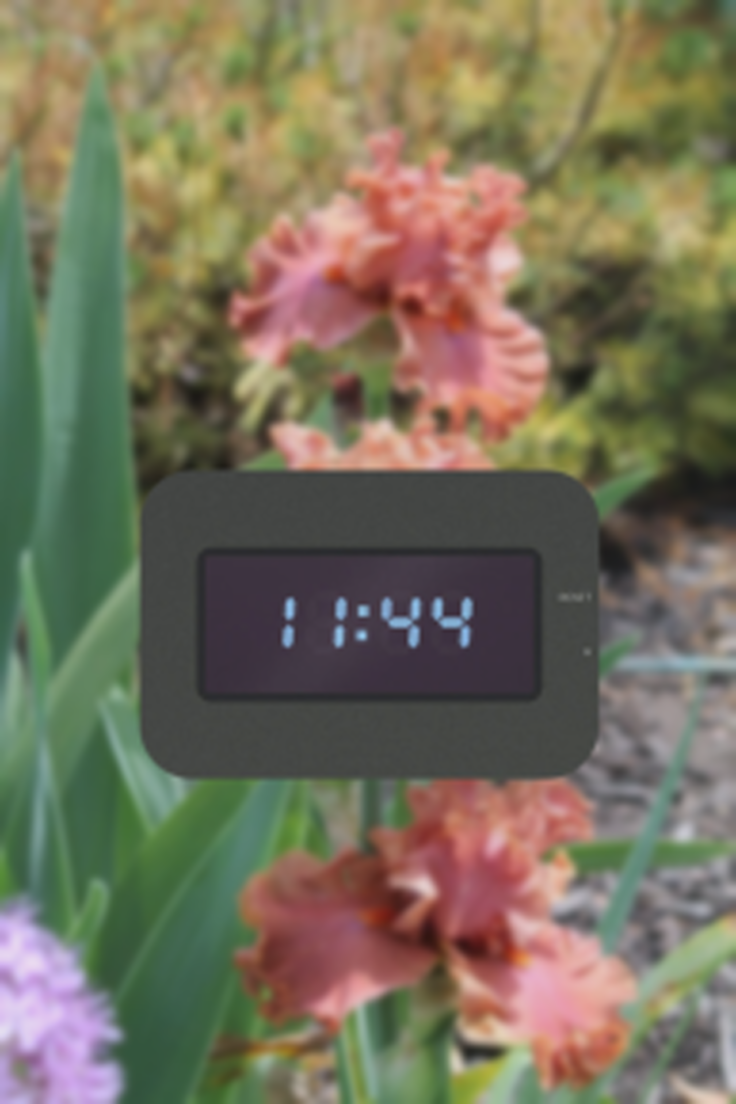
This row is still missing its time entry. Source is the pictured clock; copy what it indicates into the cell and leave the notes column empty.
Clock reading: 11:44
